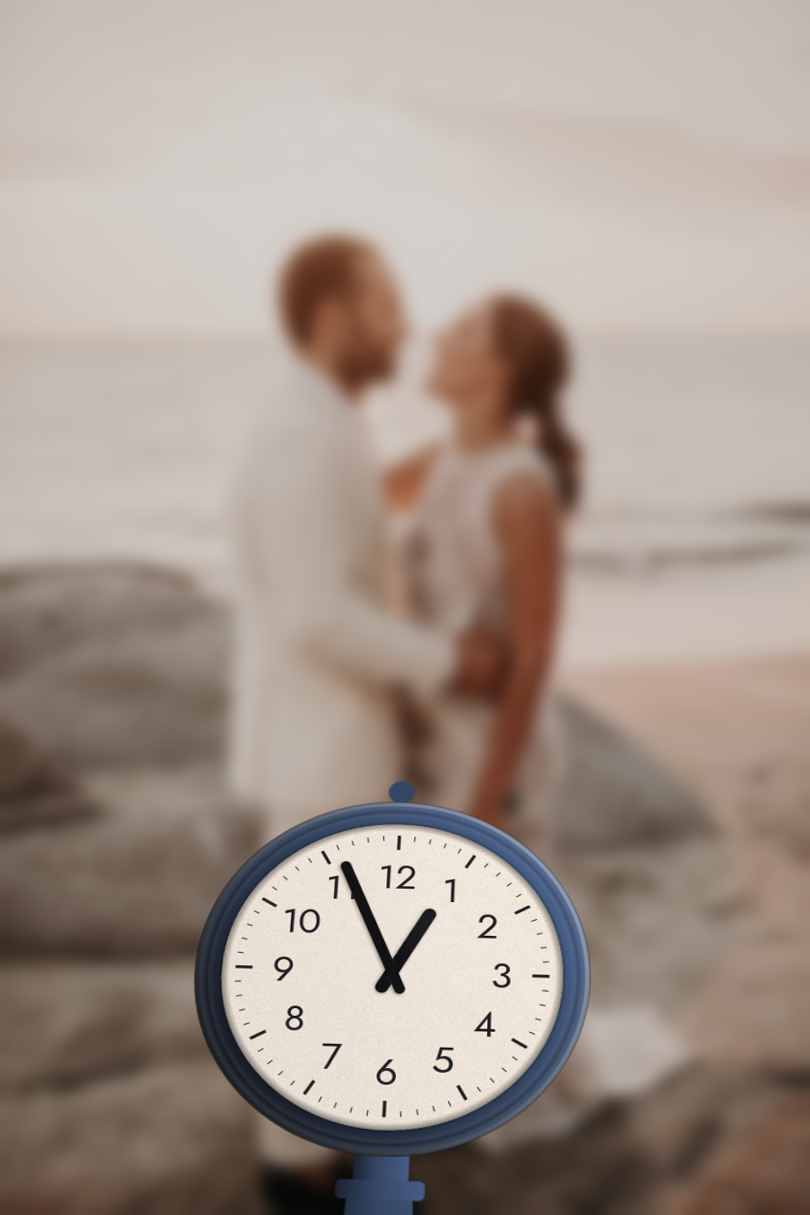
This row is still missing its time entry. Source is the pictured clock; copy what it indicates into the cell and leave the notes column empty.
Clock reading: 12:56
